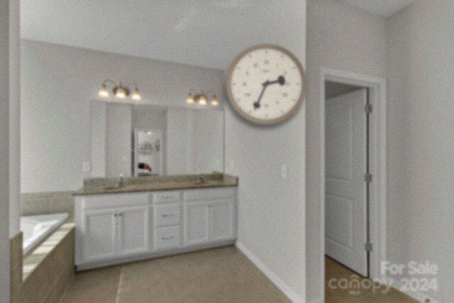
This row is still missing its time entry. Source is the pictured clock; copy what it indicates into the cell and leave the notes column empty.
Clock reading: 2:34
